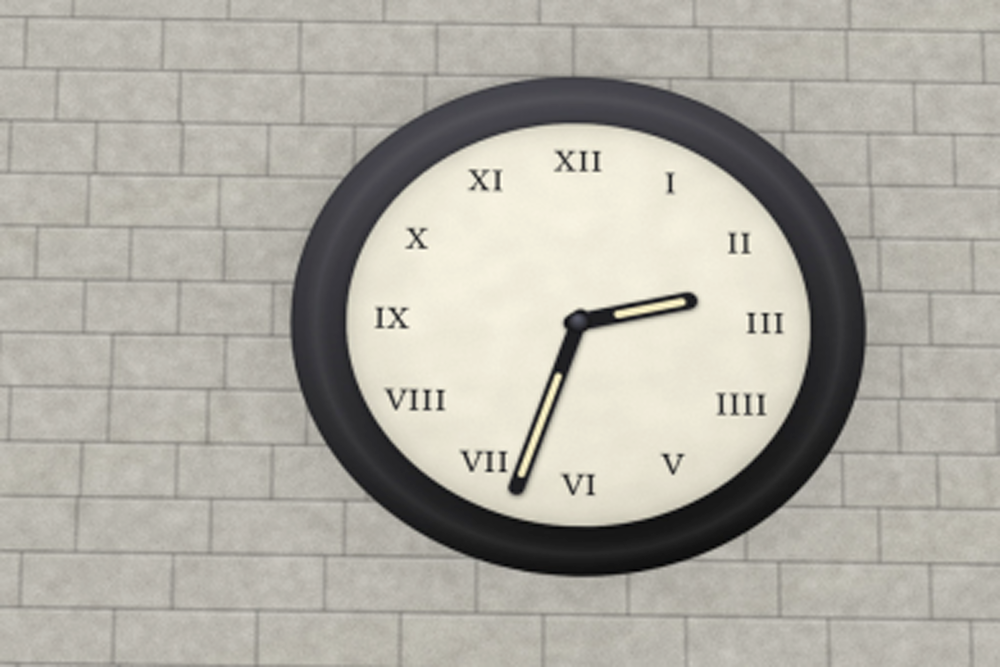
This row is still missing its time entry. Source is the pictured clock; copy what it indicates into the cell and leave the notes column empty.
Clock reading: 2:33
